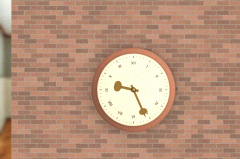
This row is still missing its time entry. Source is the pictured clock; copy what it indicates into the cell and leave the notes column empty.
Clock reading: 9:26
